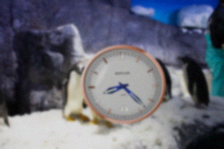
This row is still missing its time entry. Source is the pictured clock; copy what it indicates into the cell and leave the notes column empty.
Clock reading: 8:23
